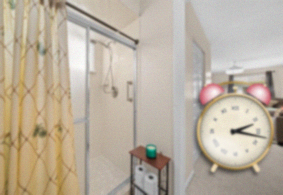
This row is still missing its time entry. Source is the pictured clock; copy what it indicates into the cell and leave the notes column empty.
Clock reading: 2:17
